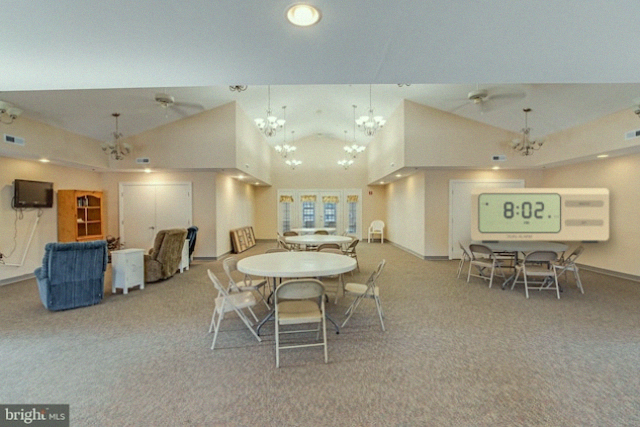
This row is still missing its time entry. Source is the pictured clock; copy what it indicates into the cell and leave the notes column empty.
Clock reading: 8:02
